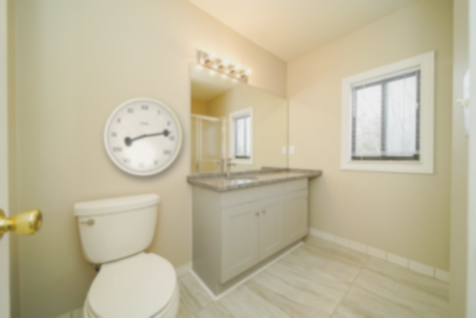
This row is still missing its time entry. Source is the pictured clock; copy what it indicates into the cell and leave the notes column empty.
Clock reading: 8:13
